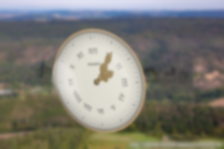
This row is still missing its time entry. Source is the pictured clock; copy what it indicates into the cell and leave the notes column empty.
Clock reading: 2:06
